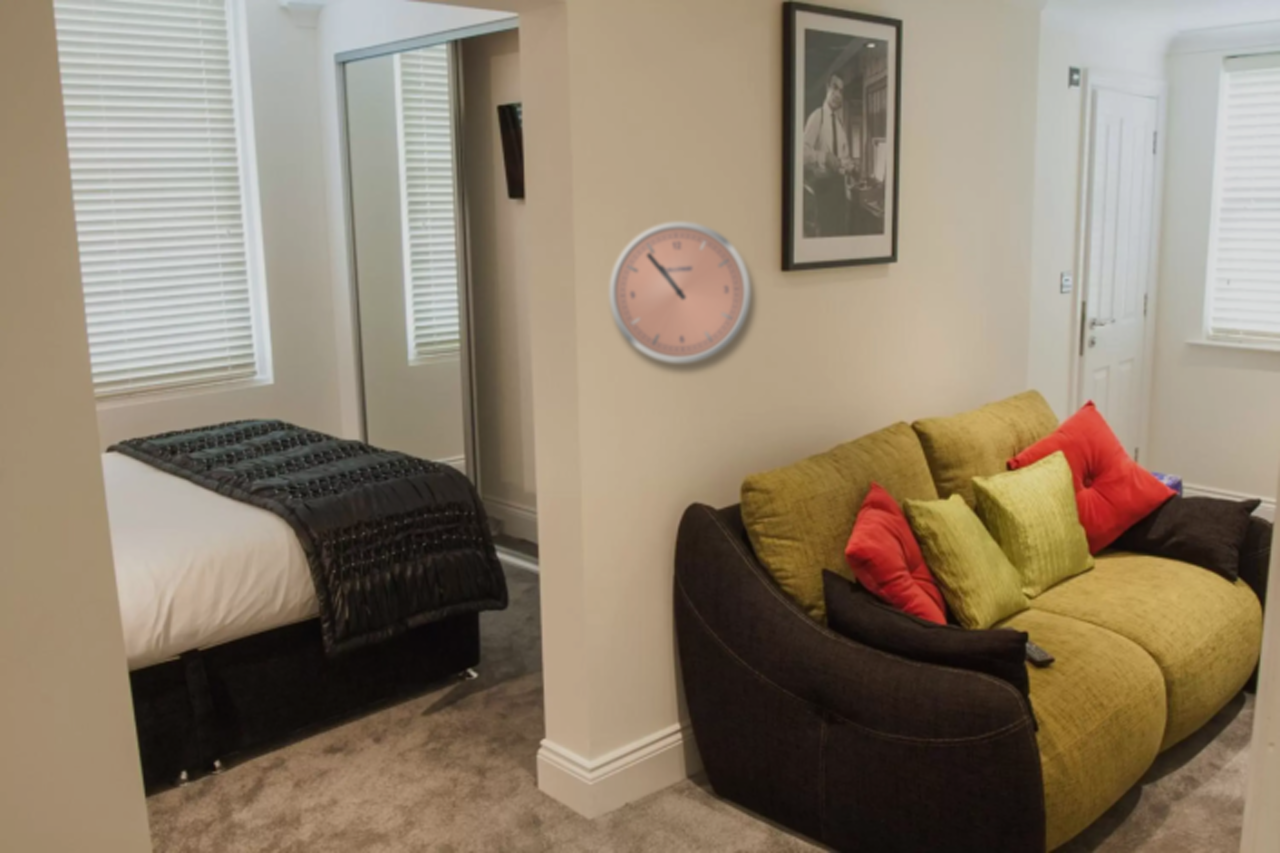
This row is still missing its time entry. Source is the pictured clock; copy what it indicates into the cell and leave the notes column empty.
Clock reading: 10:54
